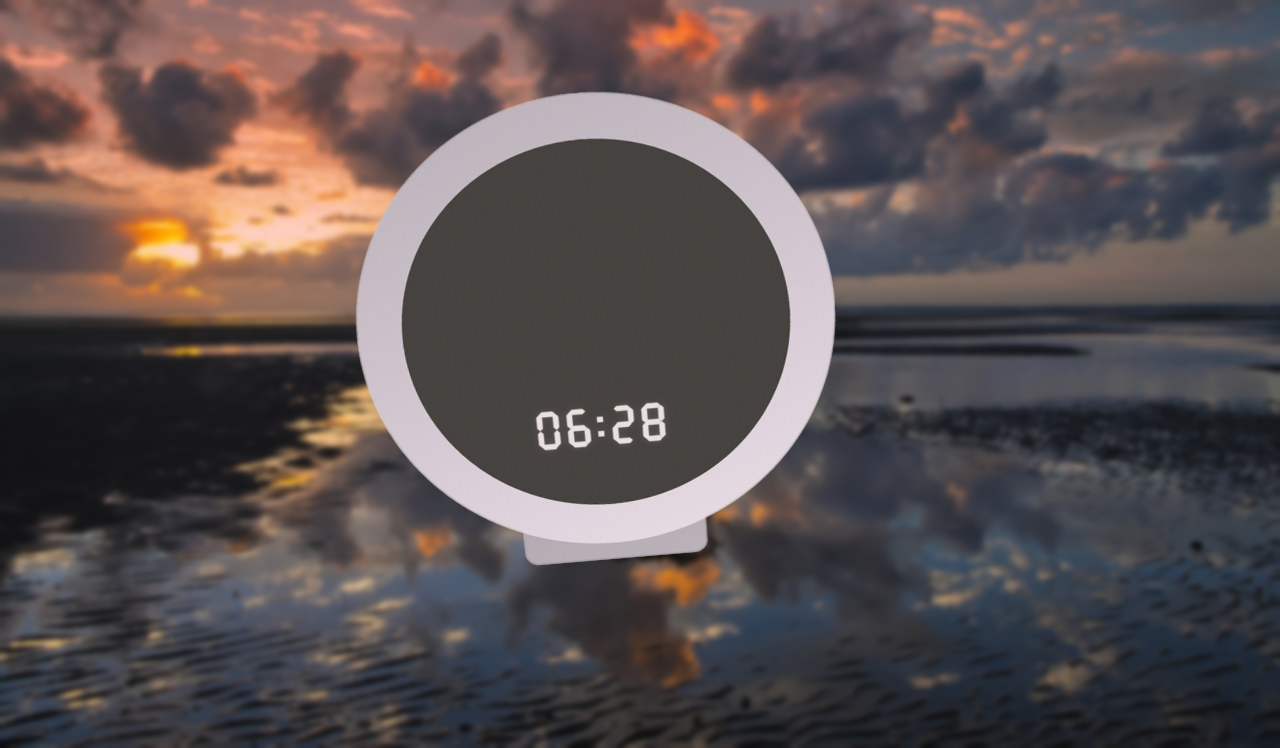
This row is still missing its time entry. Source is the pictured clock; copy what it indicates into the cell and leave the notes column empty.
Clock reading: 6:28
